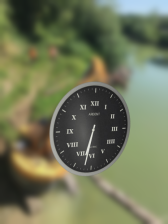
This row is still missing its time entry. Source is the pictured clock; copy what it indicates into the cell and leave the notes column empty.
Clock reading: 6:32
